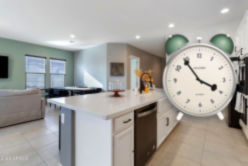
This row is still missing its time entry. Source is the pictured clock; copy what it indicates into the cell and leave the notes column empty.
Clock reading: 3:54
